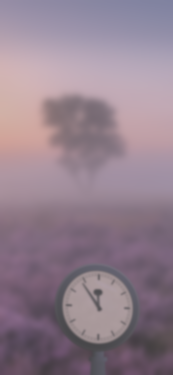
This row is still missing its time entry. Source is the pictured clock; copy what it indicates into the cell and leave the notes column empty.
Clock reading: 11:54
